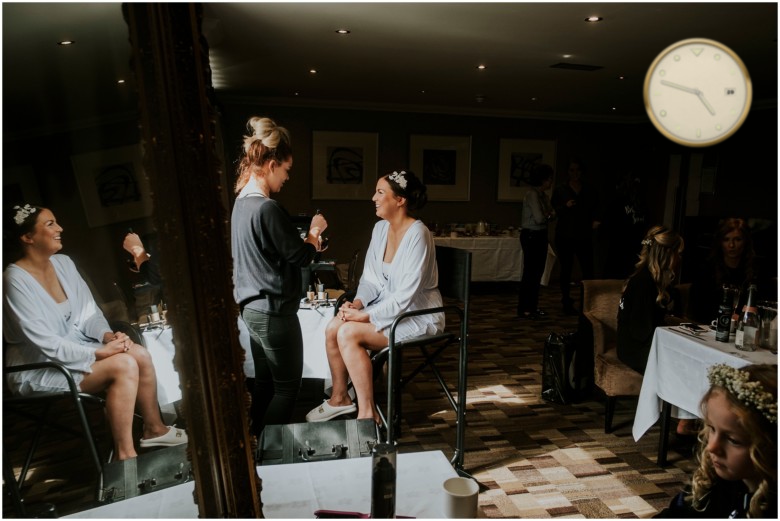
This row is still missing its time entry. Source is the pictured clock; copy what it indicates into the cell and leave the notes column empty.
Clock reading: 4:48
